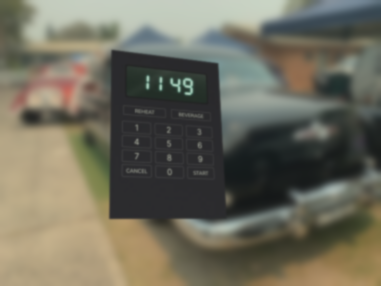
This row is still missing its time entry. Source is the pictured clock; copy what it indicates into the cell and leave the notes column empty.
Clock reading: 11:49
